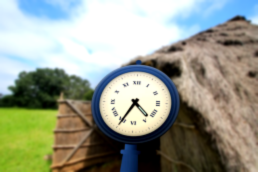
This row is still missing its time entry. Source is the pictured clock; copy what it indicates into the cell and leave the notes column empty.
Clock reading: 4:35
